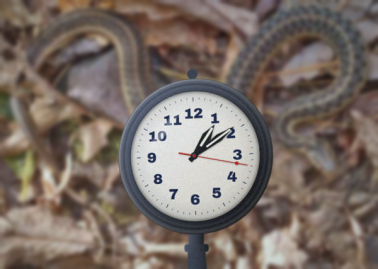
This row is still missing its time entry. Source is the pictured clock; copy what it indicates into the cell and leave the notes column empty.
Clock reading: 1:09:17
